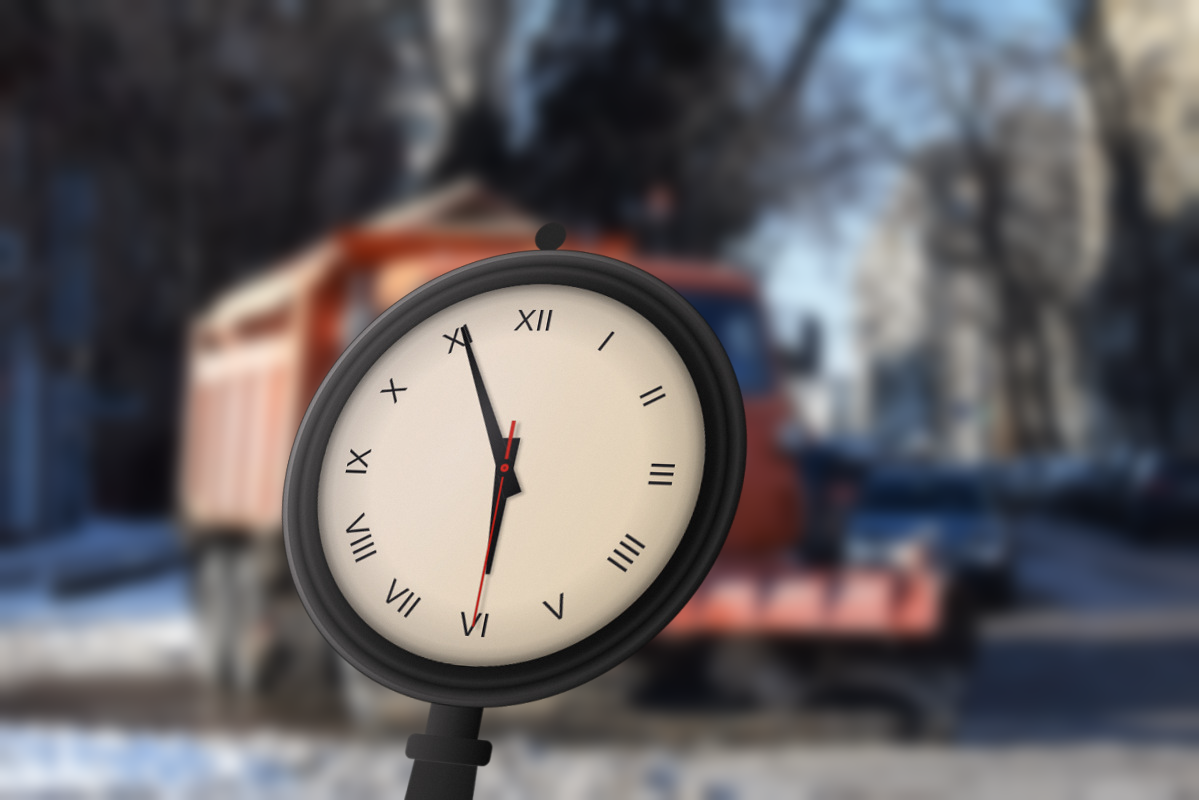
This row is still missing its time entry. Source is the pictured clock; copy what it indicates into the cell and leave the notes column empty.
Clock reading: 5:55:30
